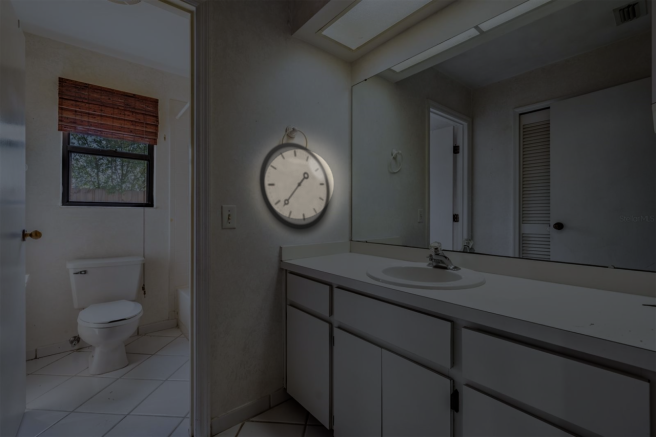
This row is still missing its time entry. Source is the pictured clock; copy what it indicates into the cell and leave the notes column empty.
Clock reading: 1:38
